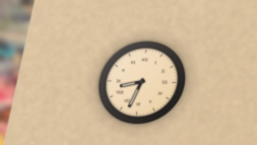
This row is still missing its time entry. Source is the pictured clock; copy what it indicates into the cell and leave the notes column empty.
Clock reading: 8:33
